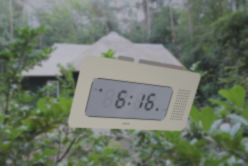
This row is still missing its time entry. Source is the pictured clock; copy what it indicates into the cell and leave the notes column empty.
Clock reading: 6:16
